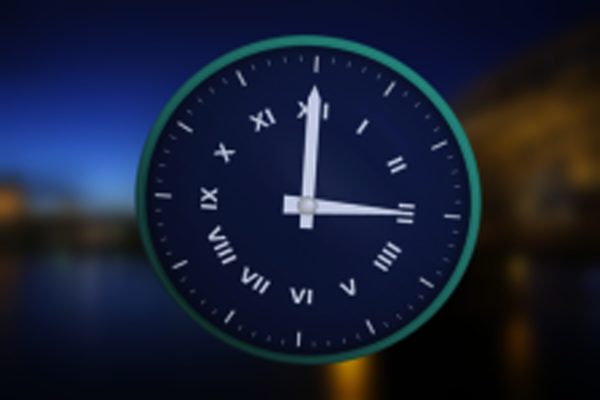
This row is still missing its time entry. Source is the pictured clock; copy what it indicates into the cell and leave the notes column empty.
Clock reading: 3:00
